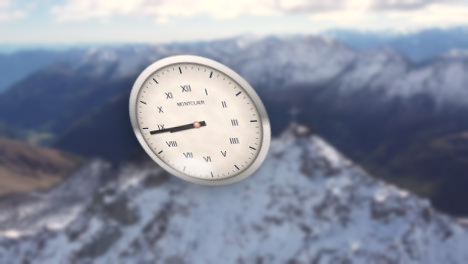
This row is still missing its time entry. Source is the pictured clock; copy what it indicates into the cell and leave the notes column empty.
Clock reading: 8:44
